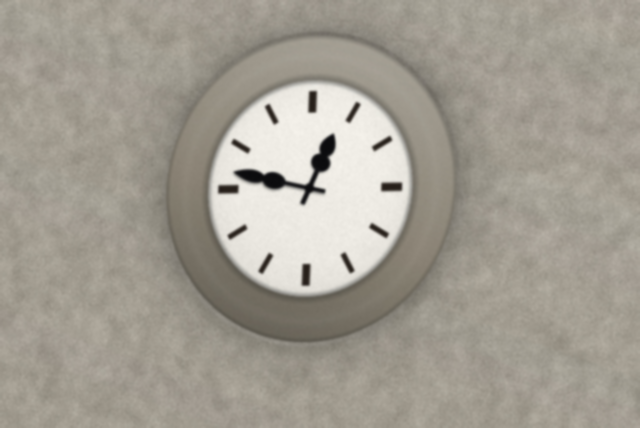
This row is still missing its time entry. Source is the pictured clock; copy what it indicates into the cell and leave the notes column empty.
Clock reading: 12:47
